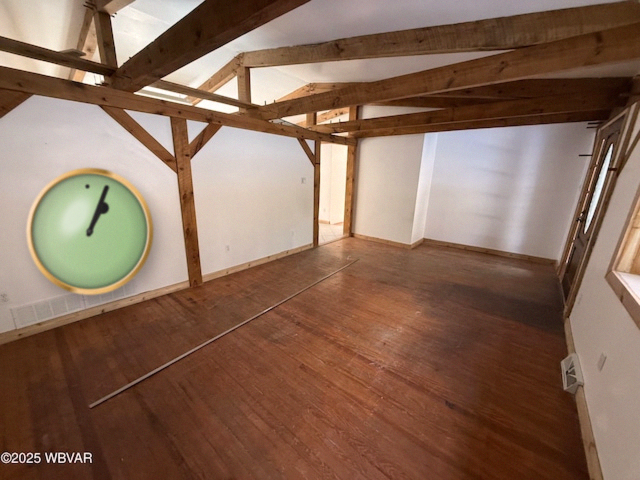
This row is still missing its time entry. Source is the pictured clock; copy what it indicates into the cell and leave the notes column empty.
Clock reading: 1:04
